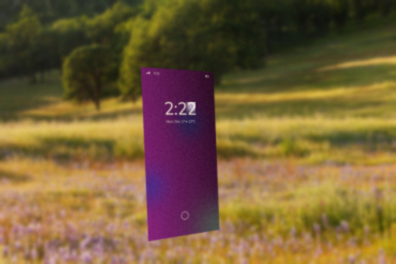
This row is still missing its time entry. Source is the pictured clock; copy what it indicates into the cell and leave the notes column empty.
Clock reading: 2:22
